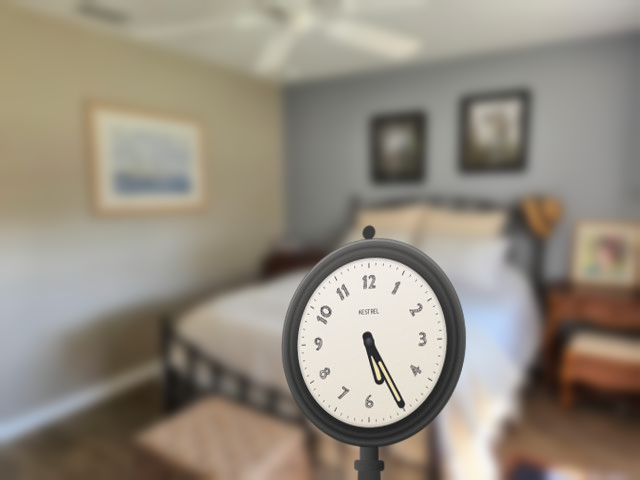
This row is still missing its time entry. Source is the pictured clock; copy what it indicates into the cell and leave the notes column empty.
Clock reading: 5:25
